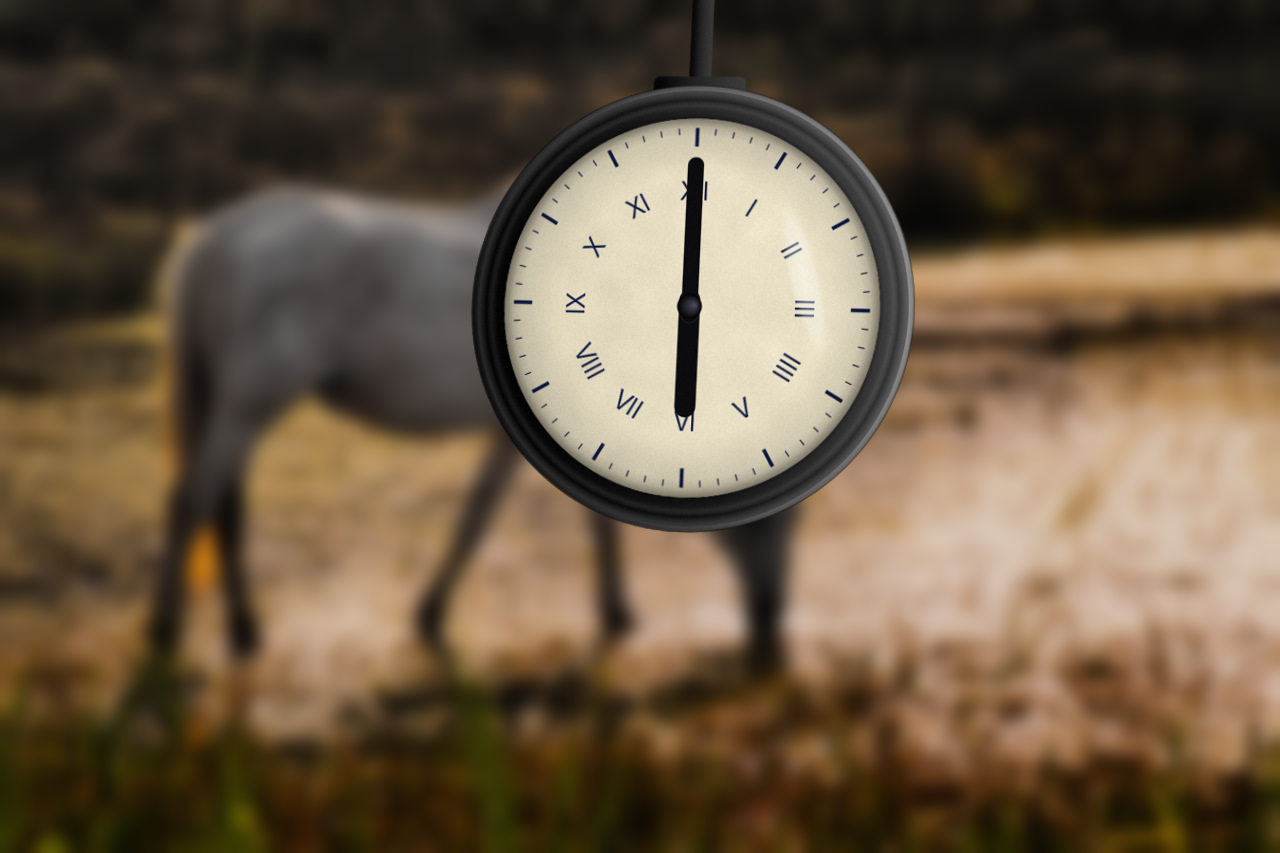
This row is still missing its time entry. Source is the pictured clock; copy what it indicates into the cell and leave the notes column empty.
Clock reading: 6:00
